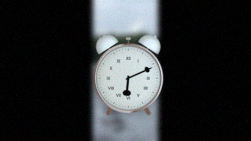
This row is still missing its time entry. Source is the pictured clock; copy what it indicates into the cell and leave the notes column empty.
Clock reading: 6:11
